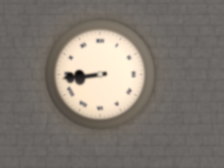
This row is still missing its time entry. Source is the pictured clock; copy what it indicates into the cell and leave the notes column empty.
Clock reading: 8:44
